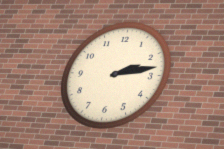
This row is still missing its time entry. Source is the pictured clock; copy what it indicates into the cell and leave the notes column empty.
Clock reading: 2:13
